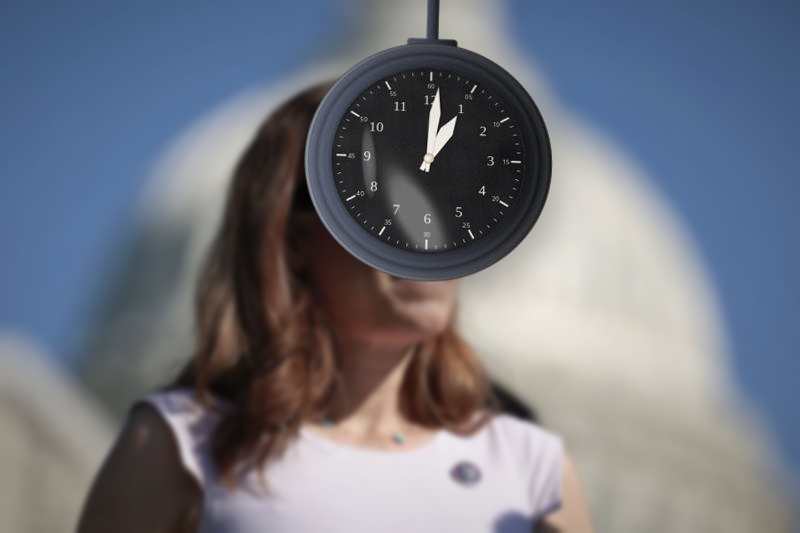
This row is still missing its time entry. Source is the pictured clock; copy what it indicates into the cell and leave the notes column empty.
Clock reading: 1:01
